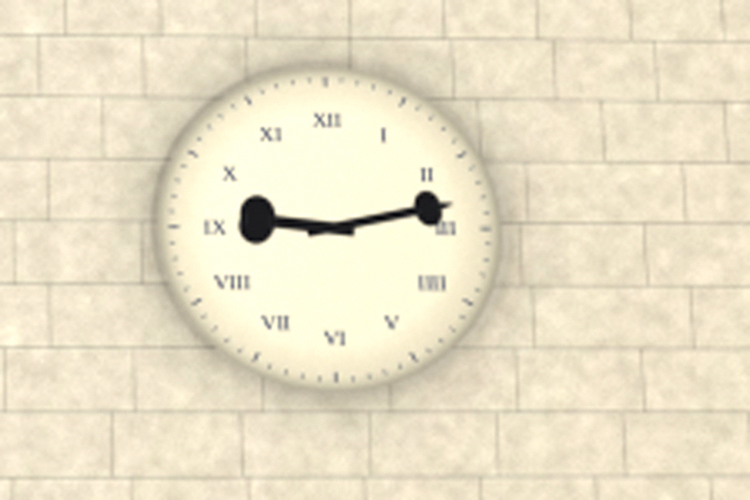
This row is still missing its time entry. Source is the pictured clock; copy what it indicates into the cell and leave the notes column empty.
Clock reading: 9:13
